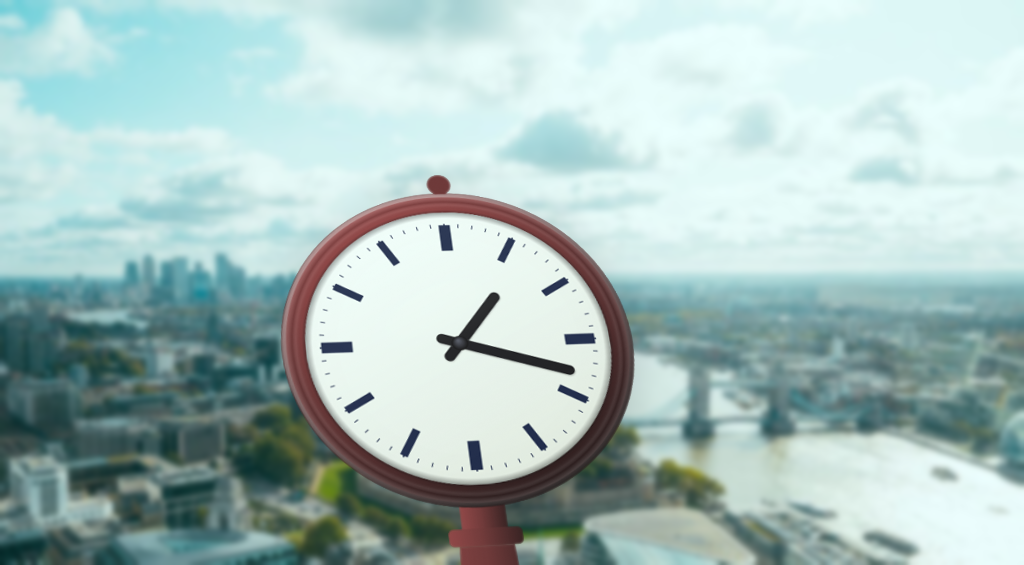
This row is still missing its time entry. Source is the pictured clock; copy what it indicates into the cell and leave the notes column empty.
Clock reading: 1:18
